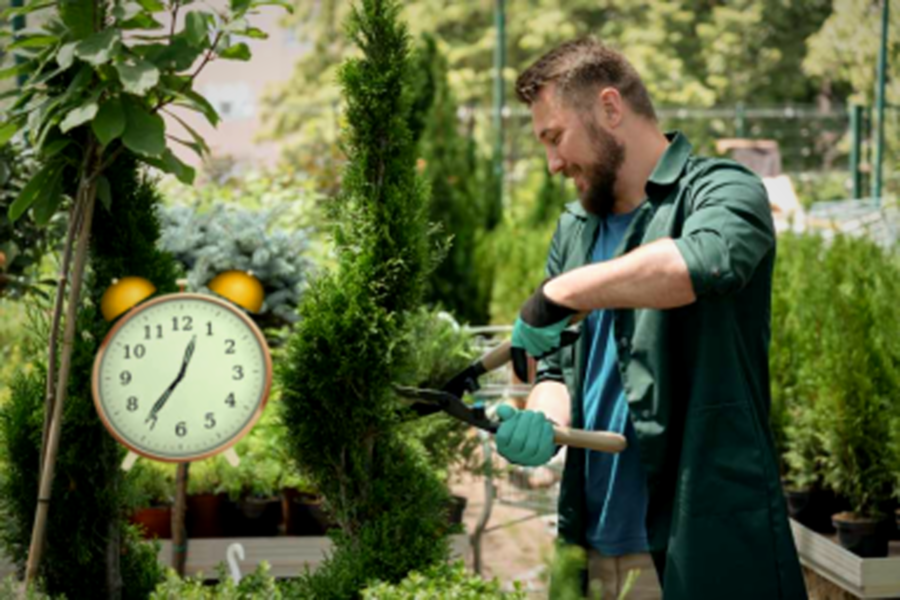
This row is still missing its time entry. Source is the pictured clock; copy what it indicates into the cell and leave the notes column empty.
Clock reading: 12:36
